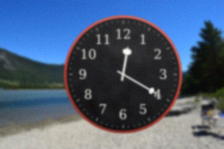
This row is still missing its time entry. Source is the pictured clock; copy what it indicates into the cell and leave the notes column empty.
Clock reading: 12:20
